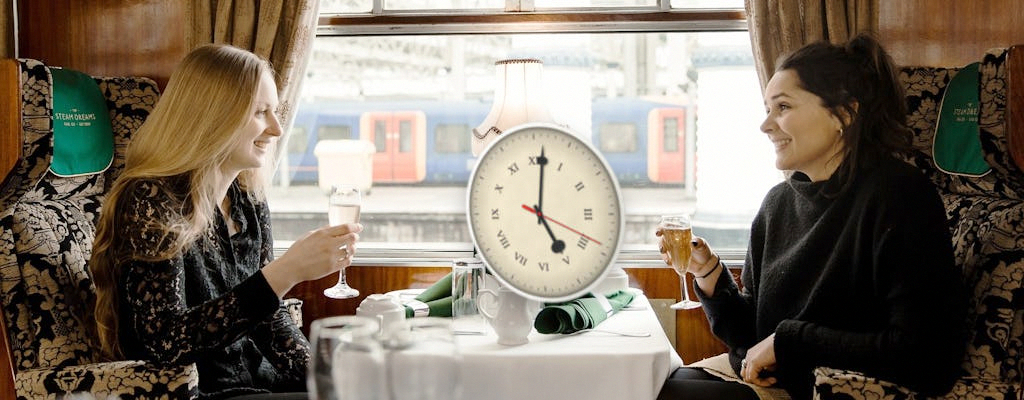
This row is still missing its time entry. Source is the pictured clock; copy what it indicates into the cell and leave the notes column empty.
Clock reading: 5:01:19
